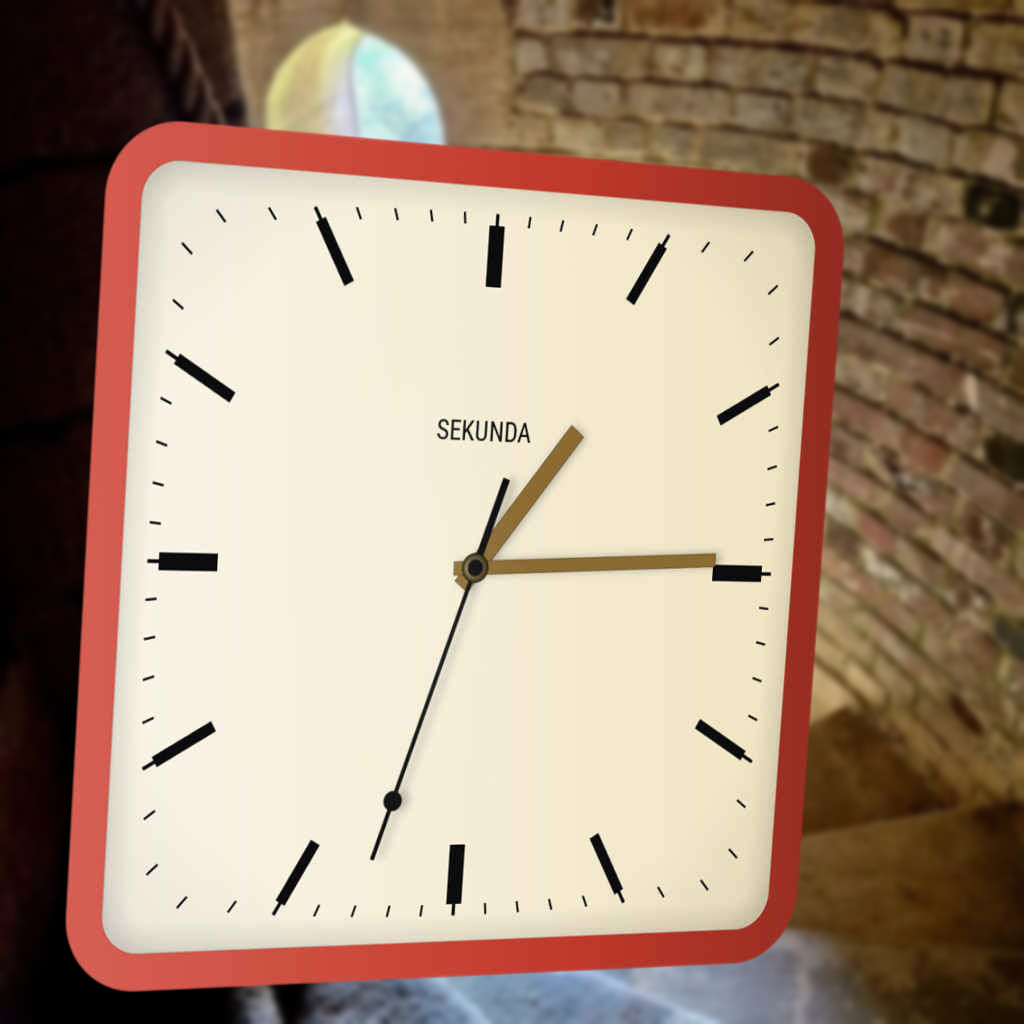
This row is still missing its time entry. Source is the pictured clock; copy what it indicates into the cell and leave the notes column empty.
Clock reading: 1:14:33
